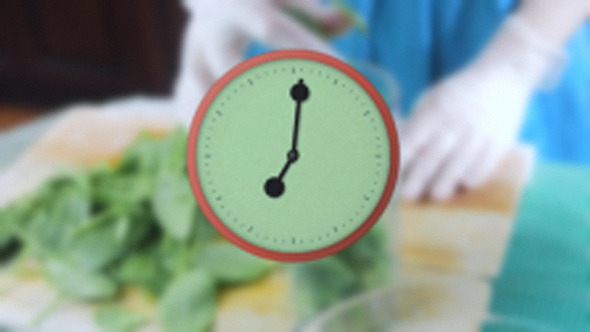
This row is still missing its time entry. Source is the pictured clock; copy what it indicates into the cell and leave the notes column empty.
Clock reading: 7:01
